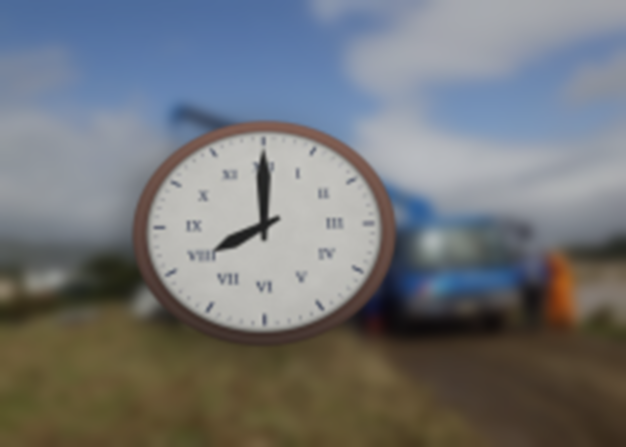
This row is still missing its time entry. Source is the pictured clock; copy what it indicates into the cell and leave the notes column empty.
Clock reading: 8:00
